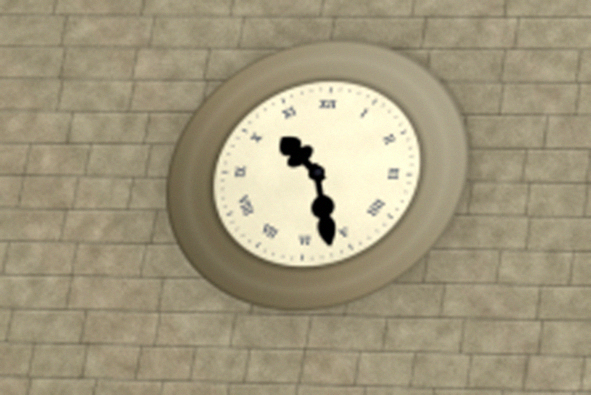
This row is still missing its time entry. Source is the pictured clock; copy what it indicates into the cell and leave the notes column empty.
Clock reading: 10:27
